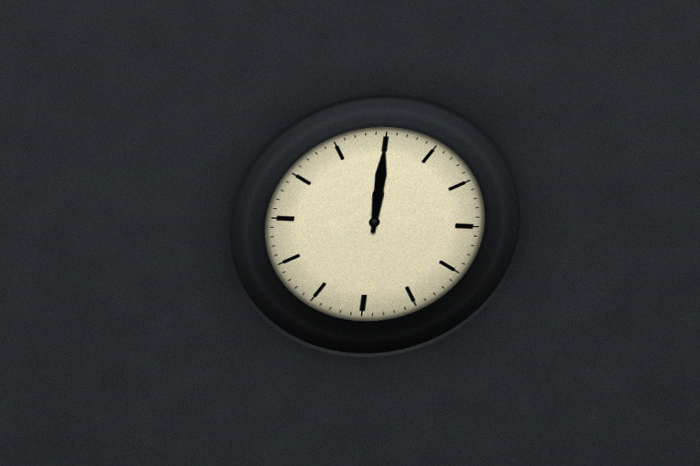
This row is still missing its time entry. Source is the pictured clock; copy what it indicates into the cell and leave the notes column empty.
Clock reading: 12:00
